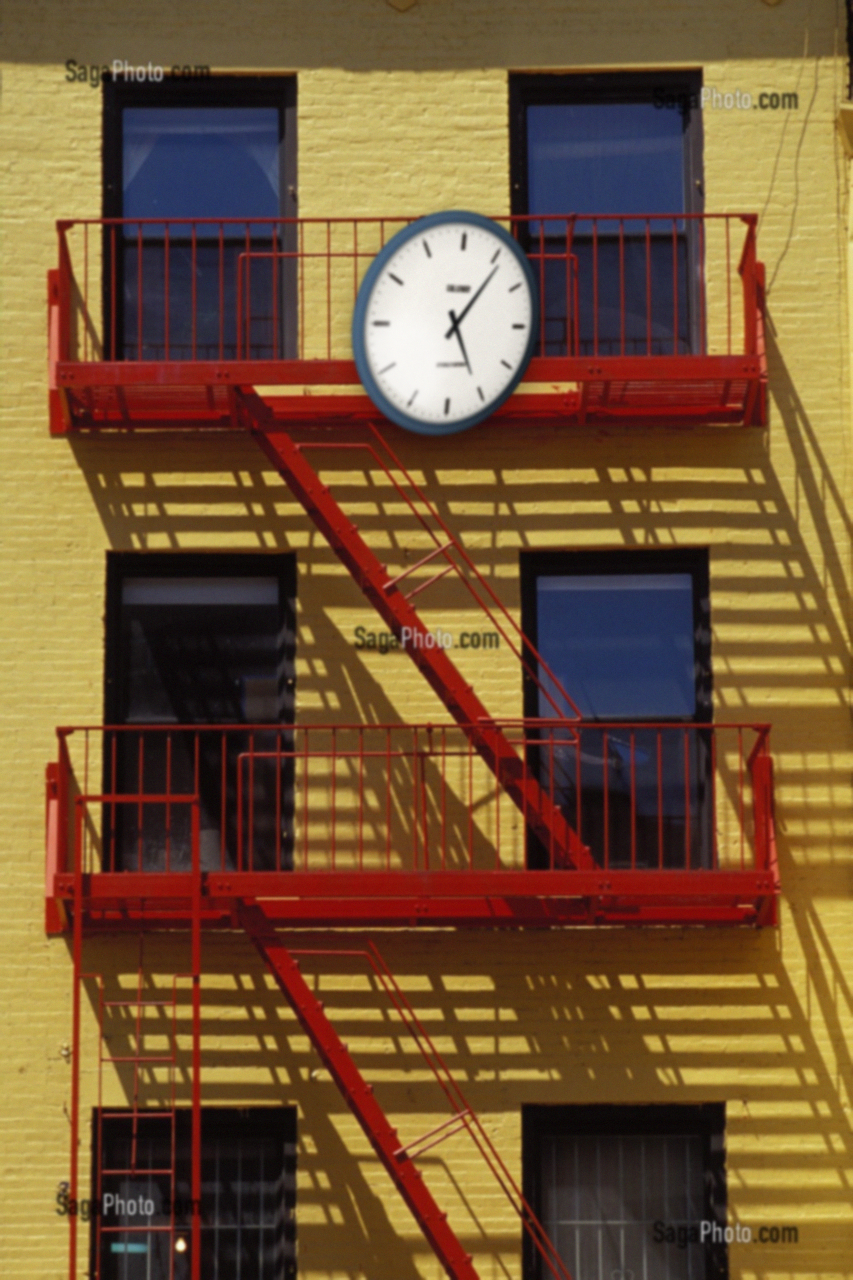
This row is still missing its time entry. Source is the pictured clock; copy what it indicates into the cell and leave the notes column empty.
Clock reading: 5:06
